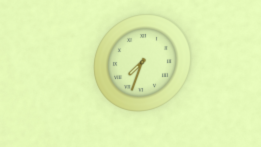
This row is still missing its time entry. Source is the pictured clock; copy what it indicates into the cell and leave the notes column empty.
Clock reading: 7:33
